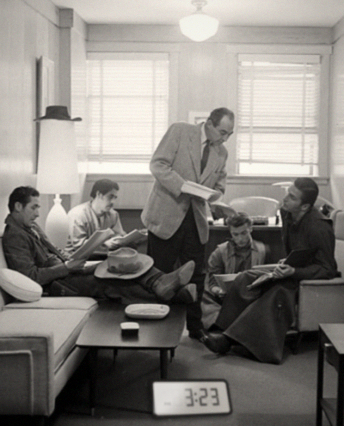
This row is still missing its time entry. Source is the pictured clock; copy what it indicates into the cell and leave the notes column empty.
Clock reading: 3:23
